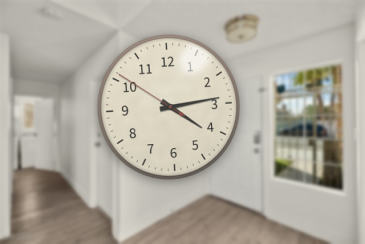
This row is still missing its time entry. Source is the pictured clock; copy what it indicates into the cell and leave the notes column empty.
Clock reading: 4:13:51
